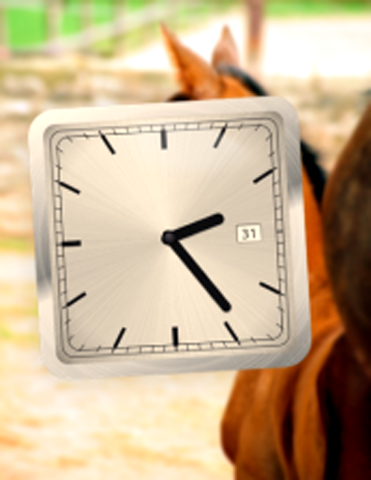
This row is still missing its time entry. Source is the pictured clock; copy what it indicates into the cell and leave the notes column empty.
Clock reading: 2:24
